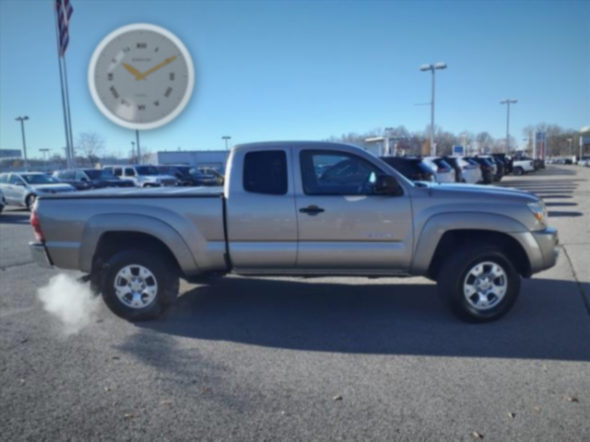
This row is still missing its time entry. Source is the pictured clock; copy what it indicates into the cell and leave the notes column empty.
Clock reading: 10:10
